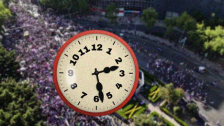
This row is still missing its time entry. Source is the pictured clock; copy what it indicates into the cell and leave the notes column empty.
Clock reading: 2:28
